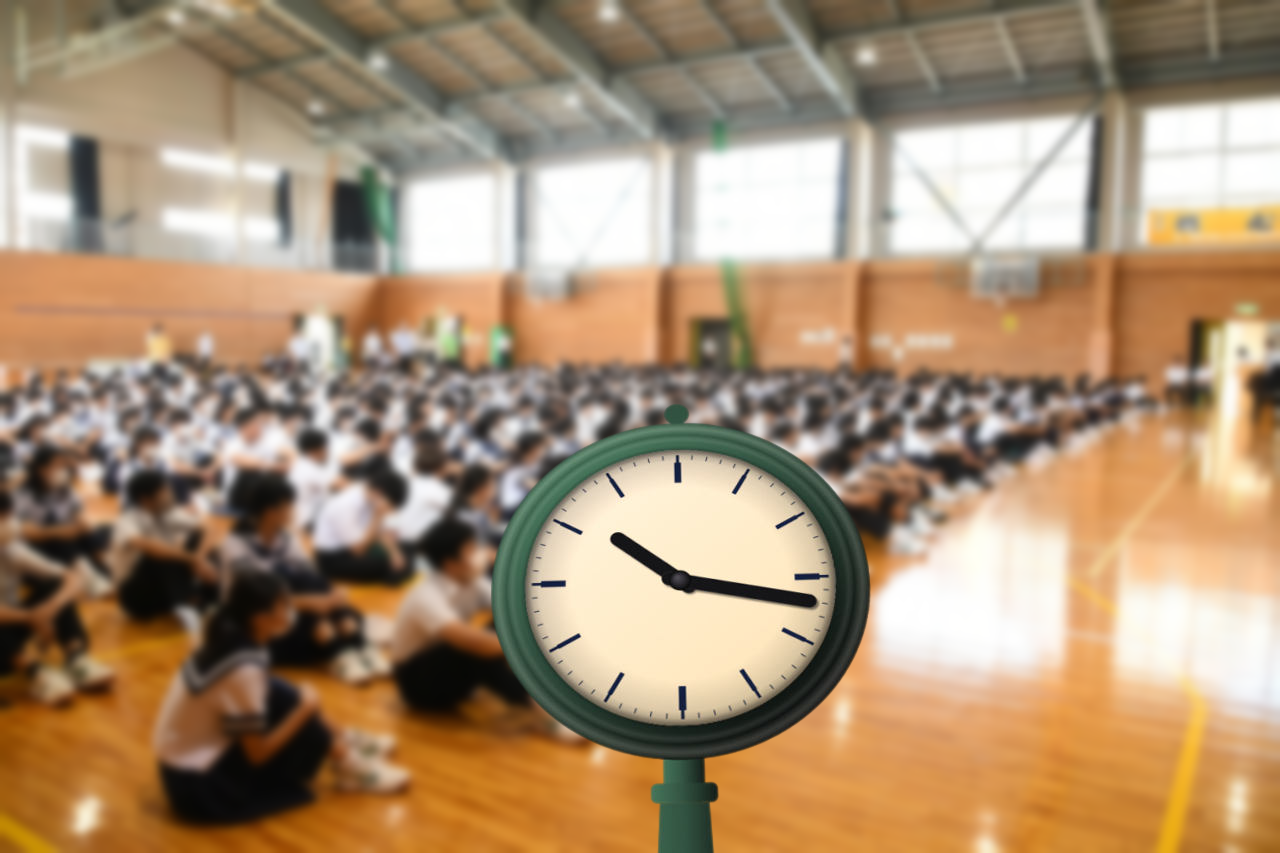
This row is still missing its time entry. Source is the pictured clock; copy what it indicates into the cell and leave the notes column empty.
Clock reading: 10:17
